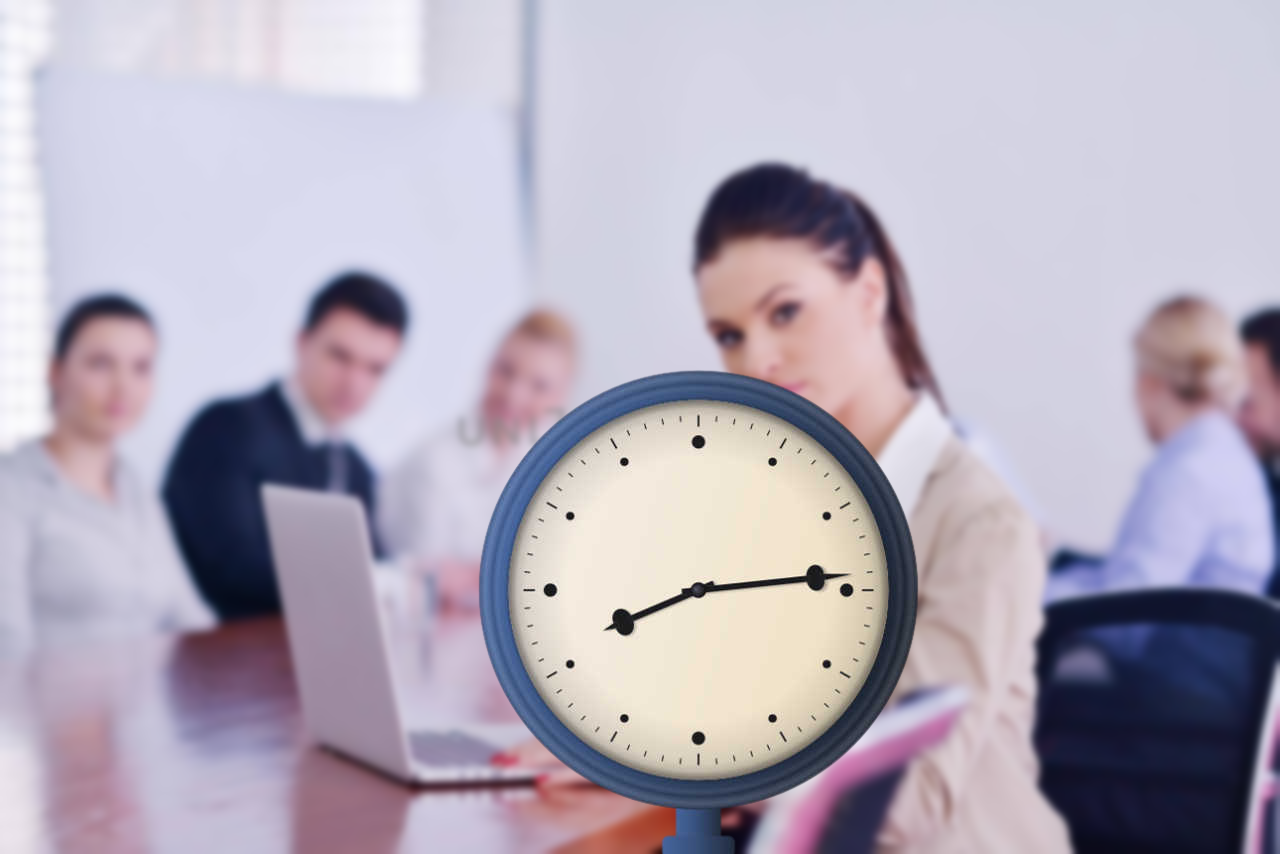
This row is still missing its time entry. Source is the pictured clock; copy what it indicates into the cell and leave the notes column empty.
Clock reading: 8:14
